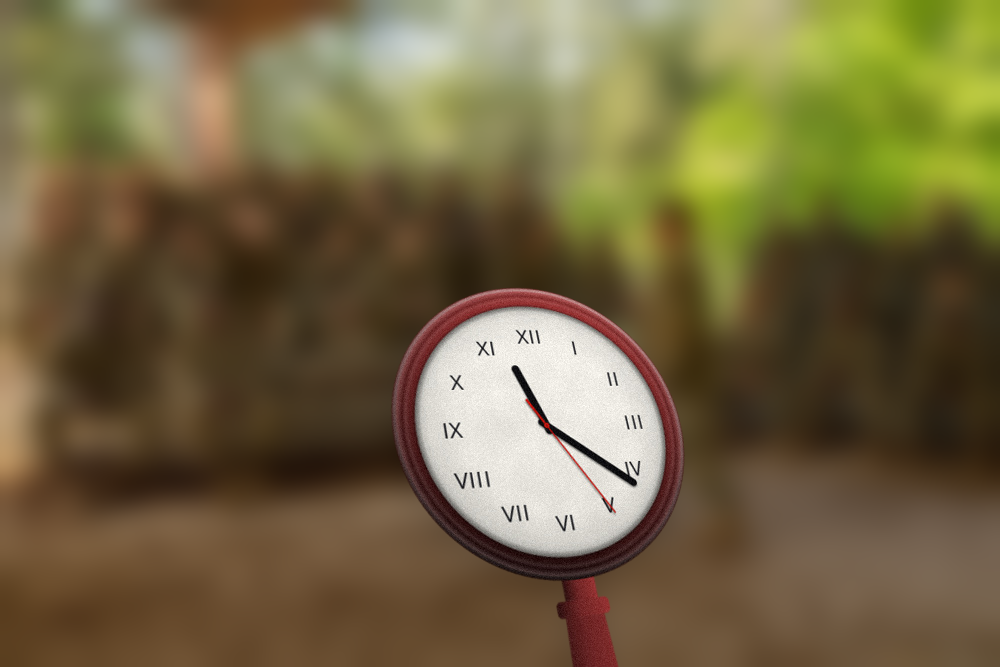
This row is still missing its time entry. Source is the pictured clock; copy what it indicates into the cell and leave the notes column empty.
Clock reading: 11:21:25
